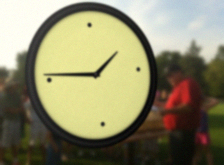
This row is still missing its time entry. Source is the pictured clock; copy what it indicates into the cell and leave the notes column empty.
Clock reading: 1:46
